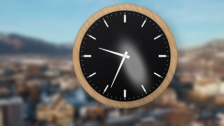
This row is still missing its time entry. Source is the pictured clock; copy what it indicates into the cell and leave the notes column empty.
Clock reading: 9:34
